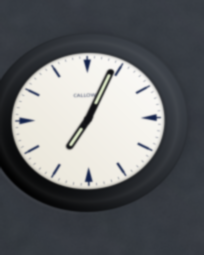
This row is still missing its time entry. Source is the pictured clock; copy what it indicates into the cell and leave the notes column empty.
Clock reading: 7:04
